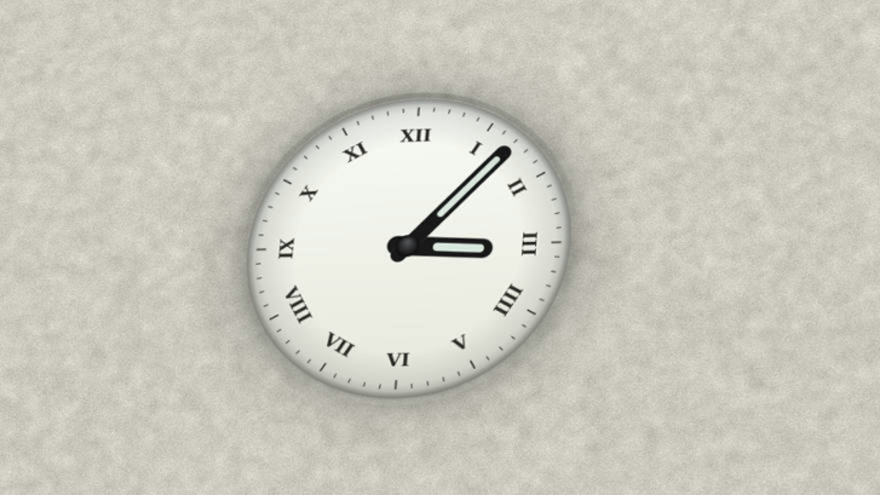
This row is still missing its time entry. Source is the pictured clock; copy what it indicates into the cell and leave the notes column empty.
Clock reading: 3:07
